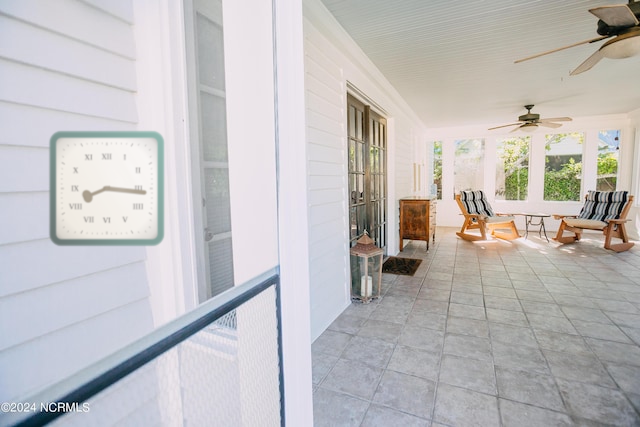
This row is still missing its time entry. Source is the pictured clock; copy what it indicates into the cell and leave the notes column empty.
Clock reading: 8:16
